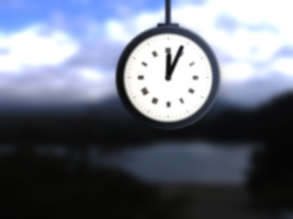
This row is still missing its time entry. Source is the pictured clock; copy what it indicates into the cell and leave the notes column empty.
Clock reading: 12:04
